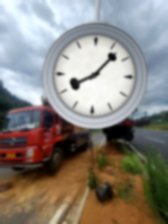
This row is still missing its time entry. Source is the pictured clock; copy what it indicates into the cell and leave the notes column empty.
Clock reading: 8:07
